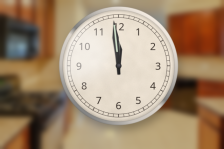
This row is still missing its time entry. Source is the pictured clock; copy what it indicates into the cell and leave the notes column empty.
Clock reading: 11:59
